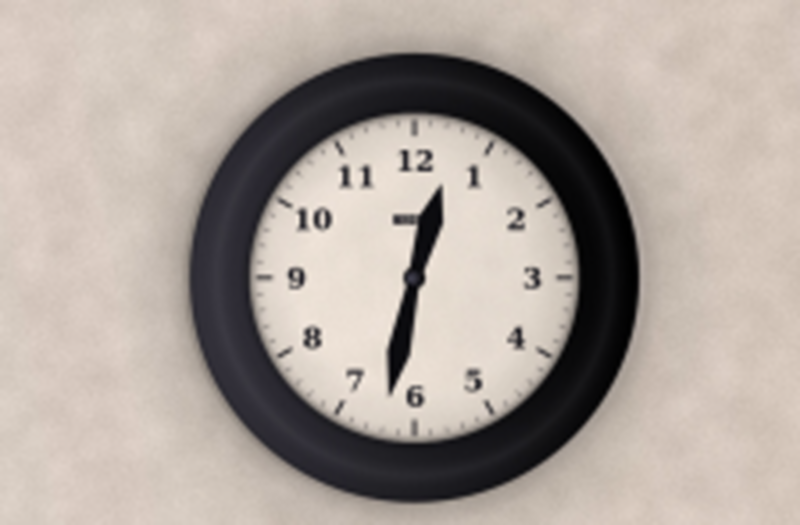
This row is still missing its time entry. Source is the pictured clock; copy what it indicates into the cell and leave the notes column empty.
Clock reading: 12:32
